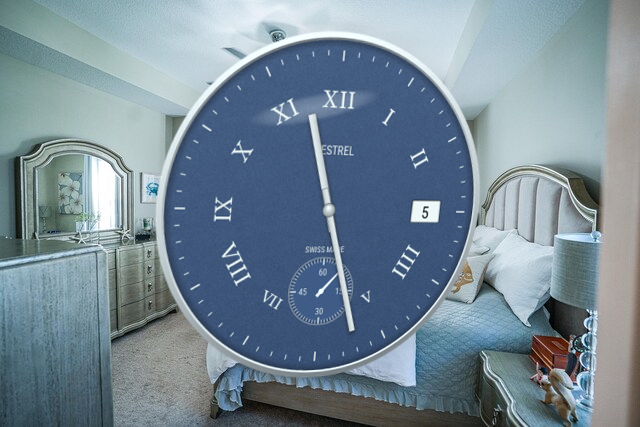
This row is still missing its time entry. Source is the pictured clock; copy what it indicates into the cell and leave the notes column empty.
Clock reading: 11:27:07
